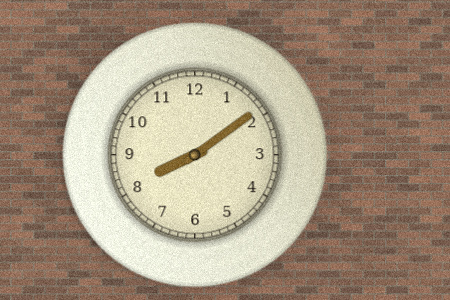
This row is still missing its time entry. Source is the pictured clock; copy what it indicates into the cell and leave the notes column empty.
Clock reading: 8:09
